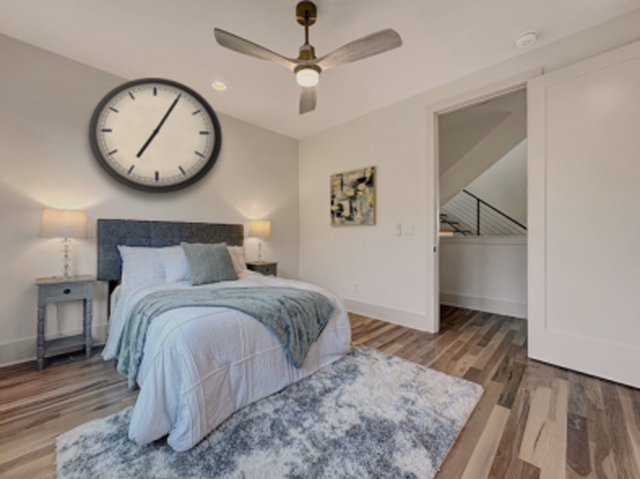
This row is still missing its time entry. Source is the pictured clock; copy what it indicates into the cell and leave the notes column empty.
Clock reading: 7:05
